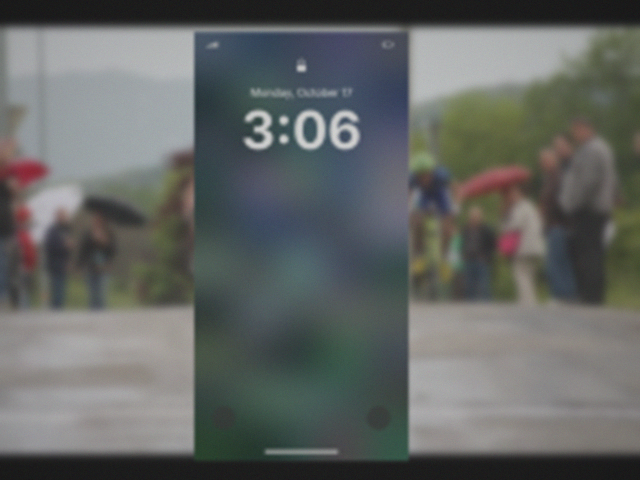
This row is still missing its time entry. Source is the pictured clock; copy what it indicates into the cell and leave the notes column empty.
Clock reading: 3:06
